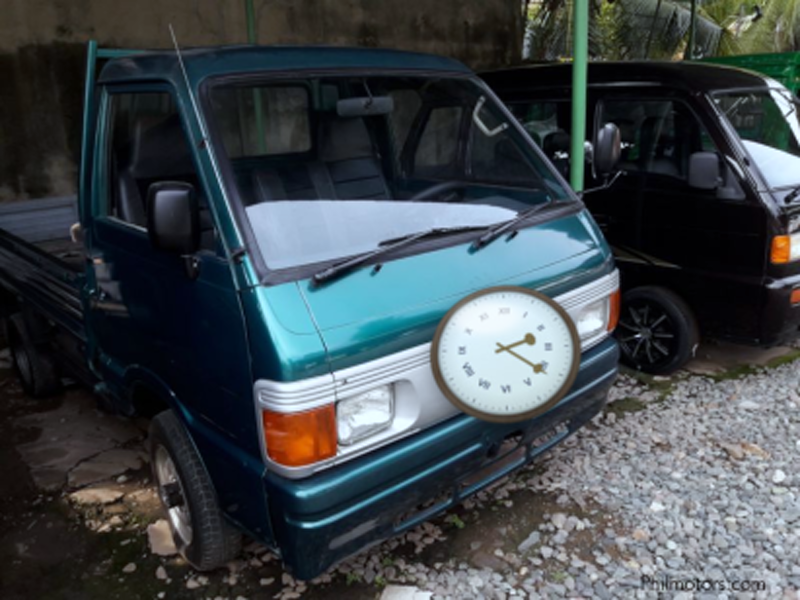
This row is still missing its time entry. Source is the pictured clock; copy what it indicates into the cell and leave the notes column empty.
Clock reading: 2:21
